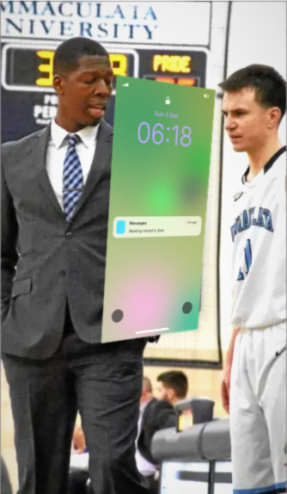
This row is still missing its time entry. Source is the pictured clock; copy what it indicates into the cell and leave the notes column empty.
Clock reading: 6:18
